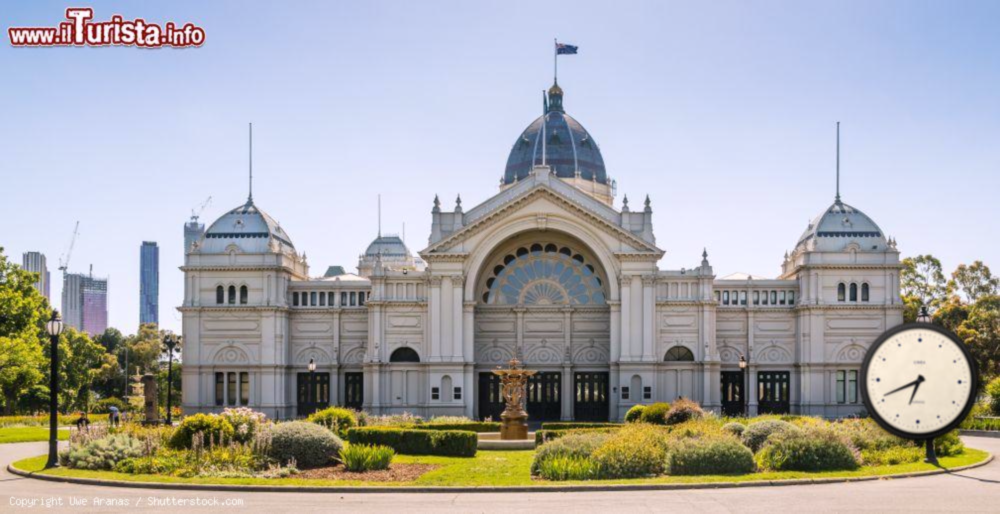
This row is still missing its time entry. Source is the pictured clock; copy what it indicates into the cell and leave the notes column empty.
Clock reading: 6:41
